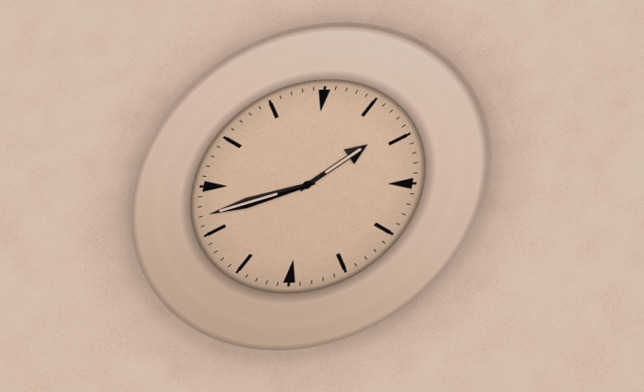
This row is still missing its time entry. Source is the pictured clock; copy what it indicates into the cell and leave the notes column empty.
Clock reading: 1:42
